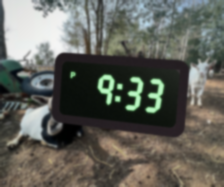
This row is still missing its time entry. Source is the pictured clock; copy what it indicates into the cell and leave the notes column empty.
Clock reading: 9:33
